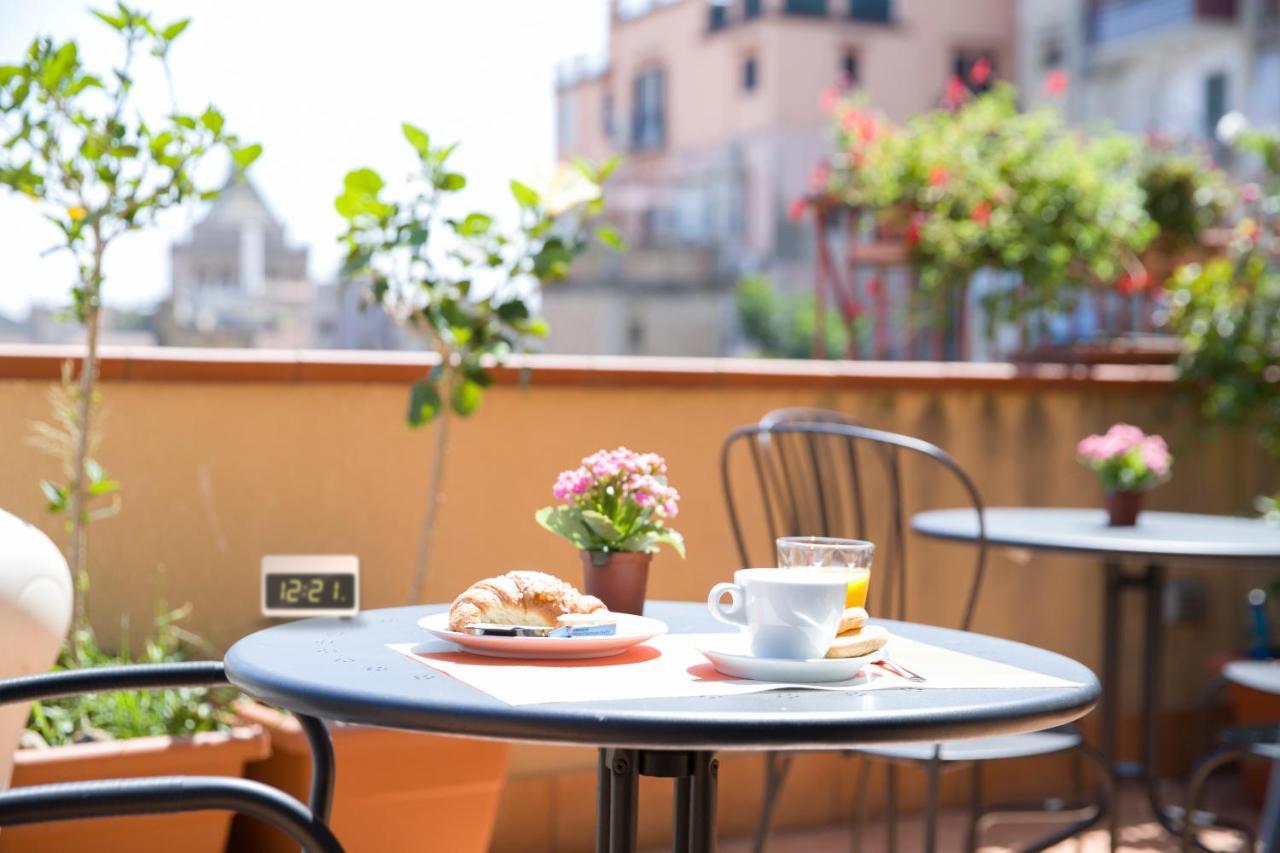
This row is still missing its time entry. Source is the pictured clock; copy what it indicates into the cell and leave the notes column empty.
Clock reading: 12:21
